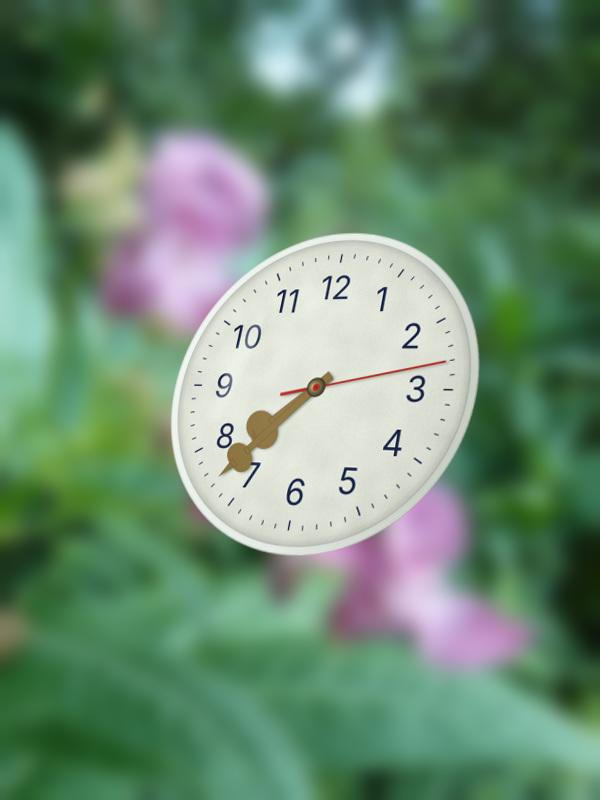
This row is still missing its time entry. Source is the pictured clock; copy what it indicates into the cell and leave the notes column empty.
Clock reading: 7:37:13
